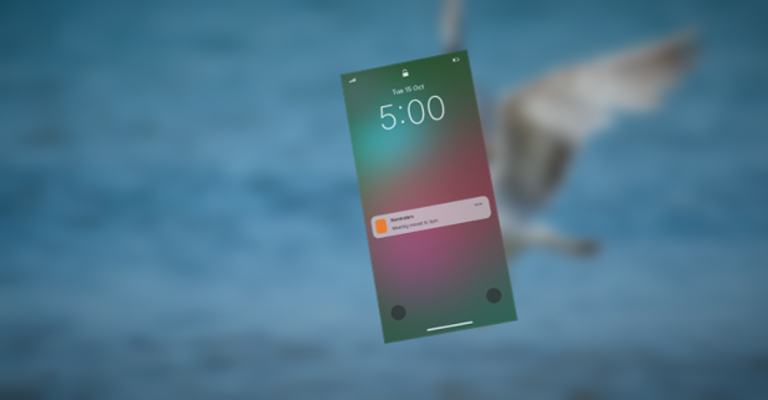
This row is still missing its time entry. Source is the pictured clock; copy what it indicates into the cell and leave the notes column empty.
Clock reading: 5:00
